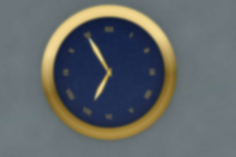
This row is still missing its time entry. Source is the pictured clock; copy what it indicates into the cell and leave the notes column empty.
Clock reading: 6:55
